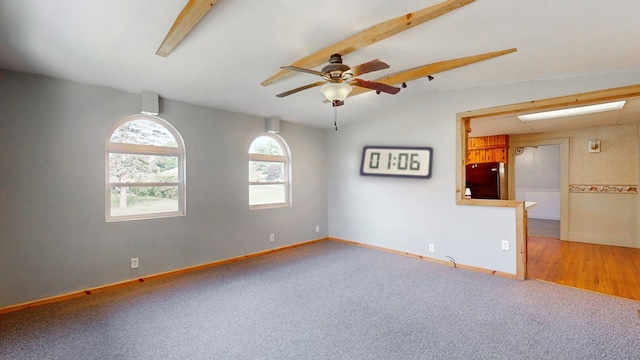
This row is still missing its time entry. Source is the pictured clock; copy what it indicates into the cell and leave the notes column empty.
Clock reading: 1:06
